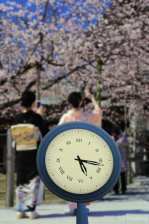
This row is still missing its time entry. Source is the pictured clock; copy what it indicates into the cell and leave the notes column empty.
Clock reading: 5:17
